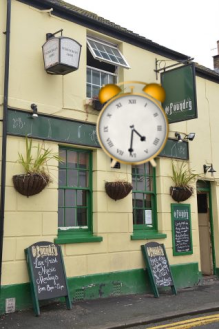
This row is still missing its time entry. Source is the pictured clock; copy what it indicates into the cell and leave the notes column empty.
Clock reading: 4:31
